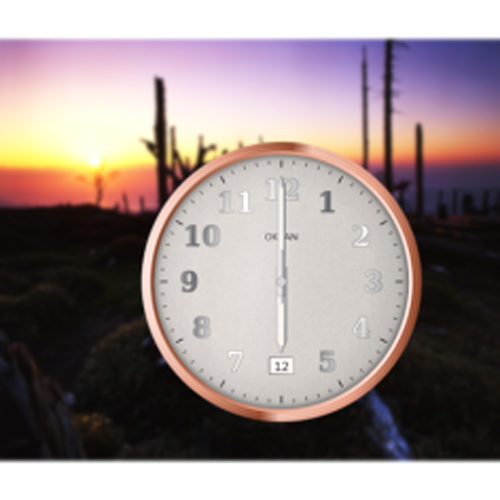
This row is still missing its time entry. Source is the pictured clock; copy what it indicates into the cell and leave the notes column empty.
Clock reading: 6:00
